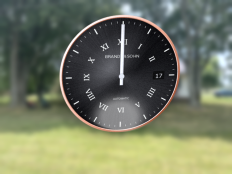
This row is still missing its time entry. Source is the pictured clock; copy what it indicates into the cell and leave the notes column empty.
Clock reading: 12:00
